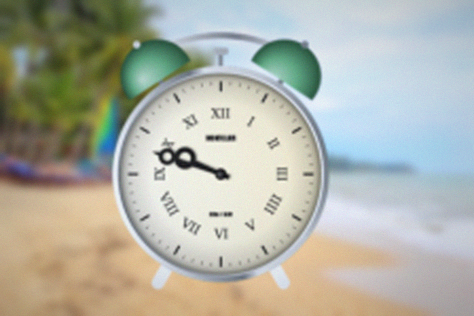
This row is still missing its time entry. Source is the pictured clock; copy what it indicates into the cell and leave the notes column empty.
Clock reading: 9:48
